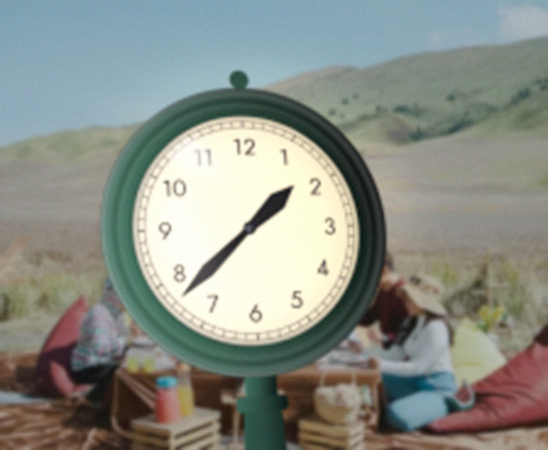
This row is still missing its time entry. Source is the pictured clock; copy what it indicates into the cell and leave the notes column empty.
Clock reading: 1:38
